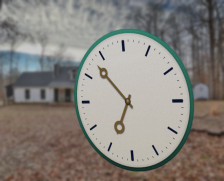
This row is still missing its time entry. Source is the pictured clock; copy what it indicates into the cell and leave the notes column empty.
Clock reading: 6:53
